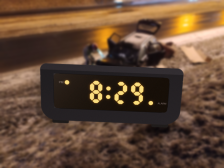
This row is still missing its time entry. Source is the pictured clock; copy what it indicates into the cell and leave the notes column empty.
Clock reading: 8:29
